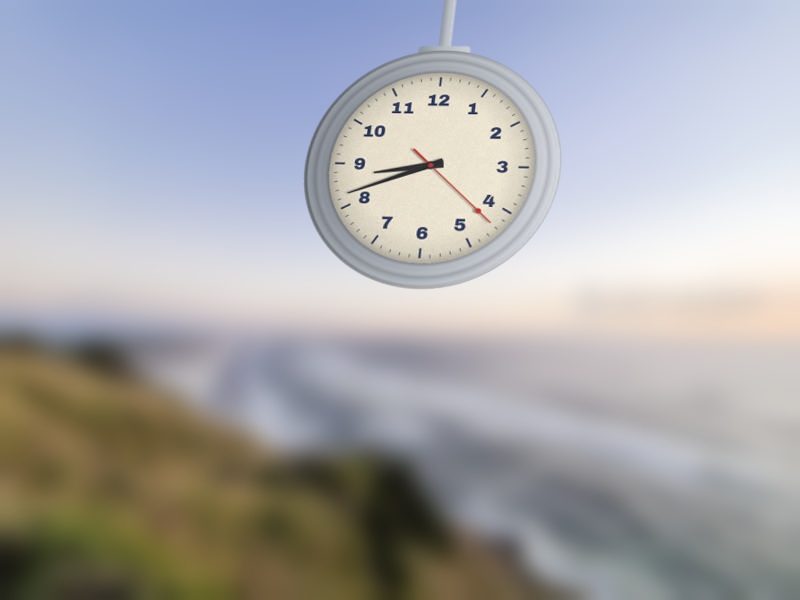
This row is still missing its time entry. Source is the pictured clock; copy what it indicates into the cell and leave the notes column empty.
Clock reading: 8:41:22
